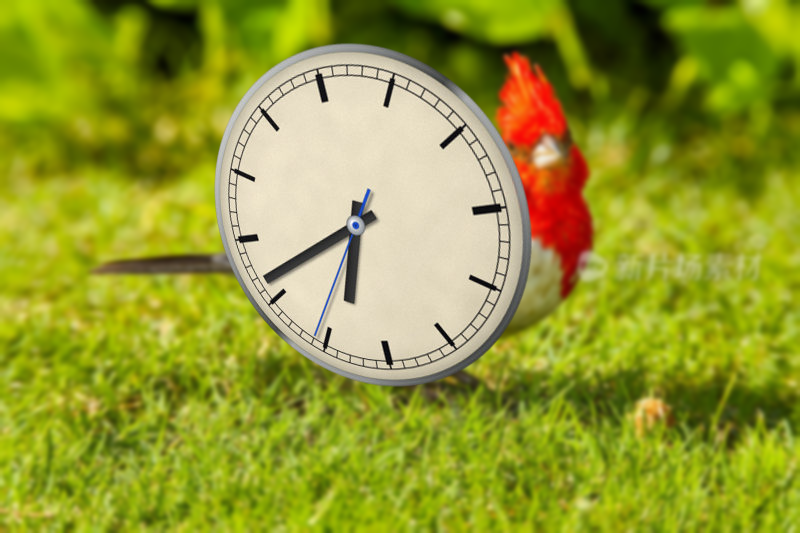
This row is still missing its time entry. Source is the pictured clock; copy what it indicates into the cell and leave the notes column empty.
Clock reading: 6:41:36
